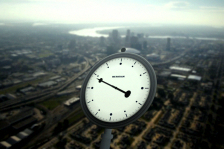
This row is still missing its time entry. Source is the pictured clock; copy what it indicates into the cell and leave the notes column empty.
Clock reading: 3:49
